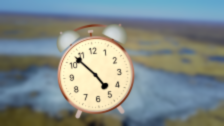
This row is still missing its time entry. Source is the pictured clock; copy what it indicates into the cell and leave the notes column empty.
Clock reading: 4:53
